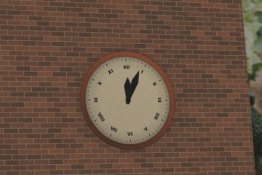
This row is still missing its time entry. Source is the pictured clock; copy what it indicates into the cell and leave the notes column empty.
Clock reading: 12:04
